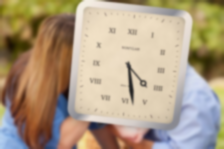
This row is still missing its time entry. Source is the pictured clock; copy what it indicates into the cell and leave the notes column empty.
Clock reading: 4:28
